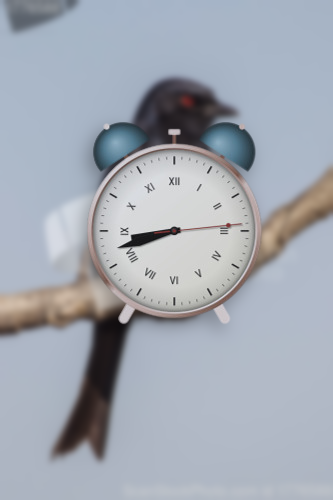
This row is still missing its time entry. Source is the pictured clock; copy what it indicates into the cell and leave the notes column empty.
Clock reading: 8:42:14
